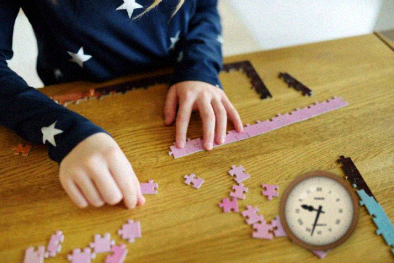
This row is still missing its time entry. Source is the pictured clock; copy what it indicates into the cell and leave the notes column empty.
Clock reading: 9:33
